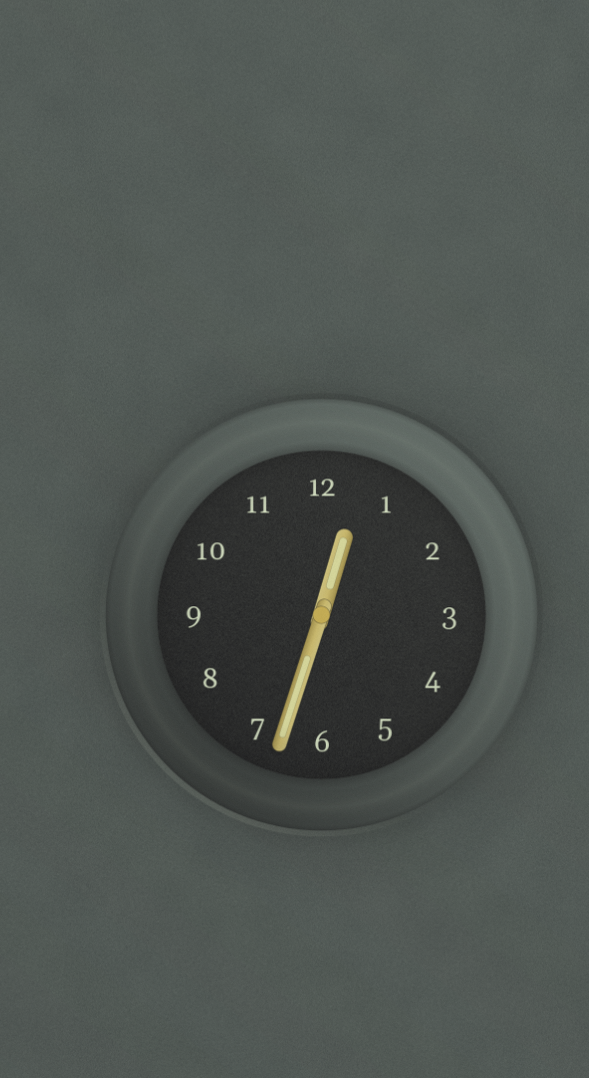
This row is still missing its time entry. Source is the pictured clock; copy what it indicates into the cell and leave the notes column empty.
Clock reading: 12:33
